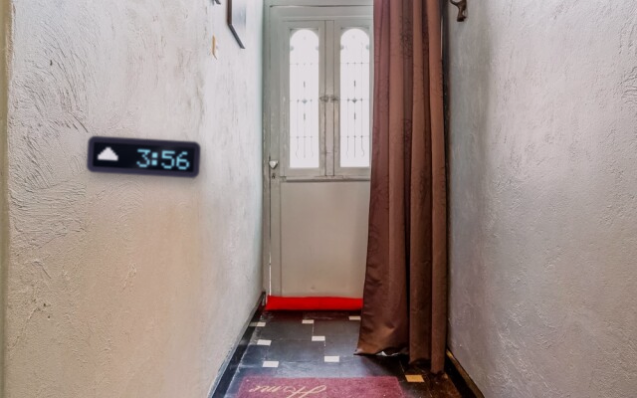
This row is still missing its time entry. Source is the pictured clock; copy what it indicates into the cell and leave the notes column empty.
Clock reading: 3:56
